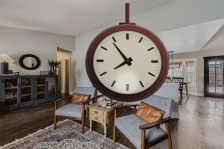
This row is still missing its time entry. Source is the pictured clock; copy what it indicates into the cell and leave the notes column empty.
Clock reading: 7:54
